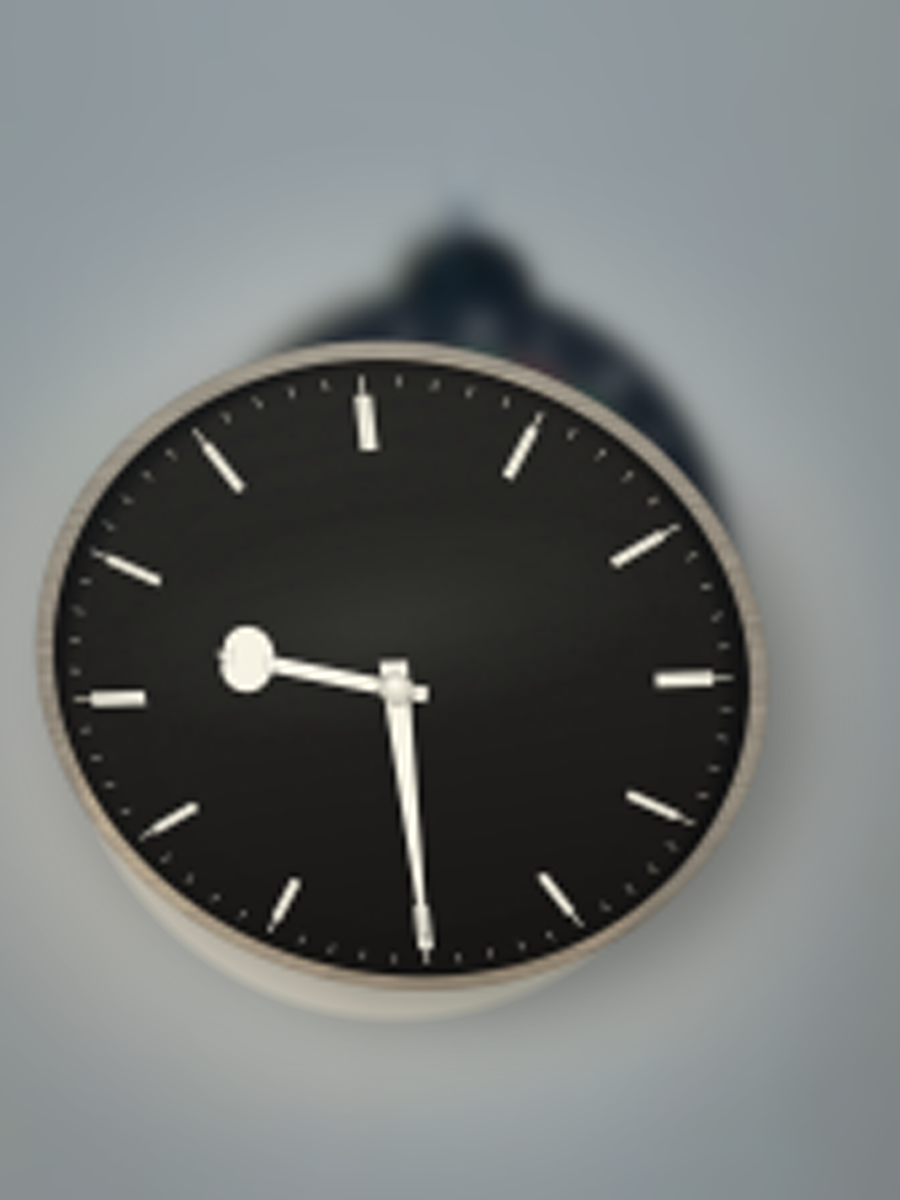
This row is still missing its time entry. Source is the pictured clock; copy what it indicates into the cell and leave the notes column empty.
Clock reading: 9:30
